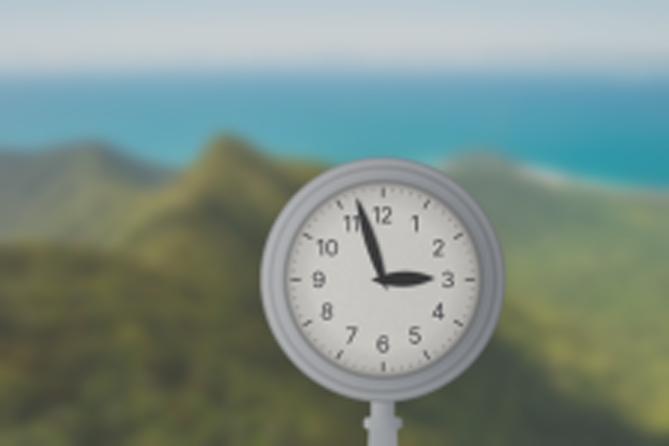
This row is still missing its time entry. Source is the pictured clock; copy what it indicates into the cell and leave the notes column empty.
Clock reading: 2:57
